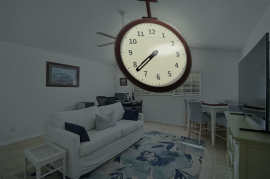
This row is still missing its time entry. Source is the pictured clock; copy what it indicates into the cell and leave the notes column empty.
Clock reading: 7:38
